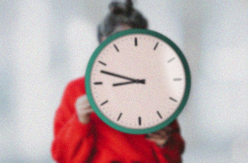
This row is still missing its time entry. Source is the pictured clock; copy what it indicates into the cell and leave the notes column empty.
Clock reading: 8:48
